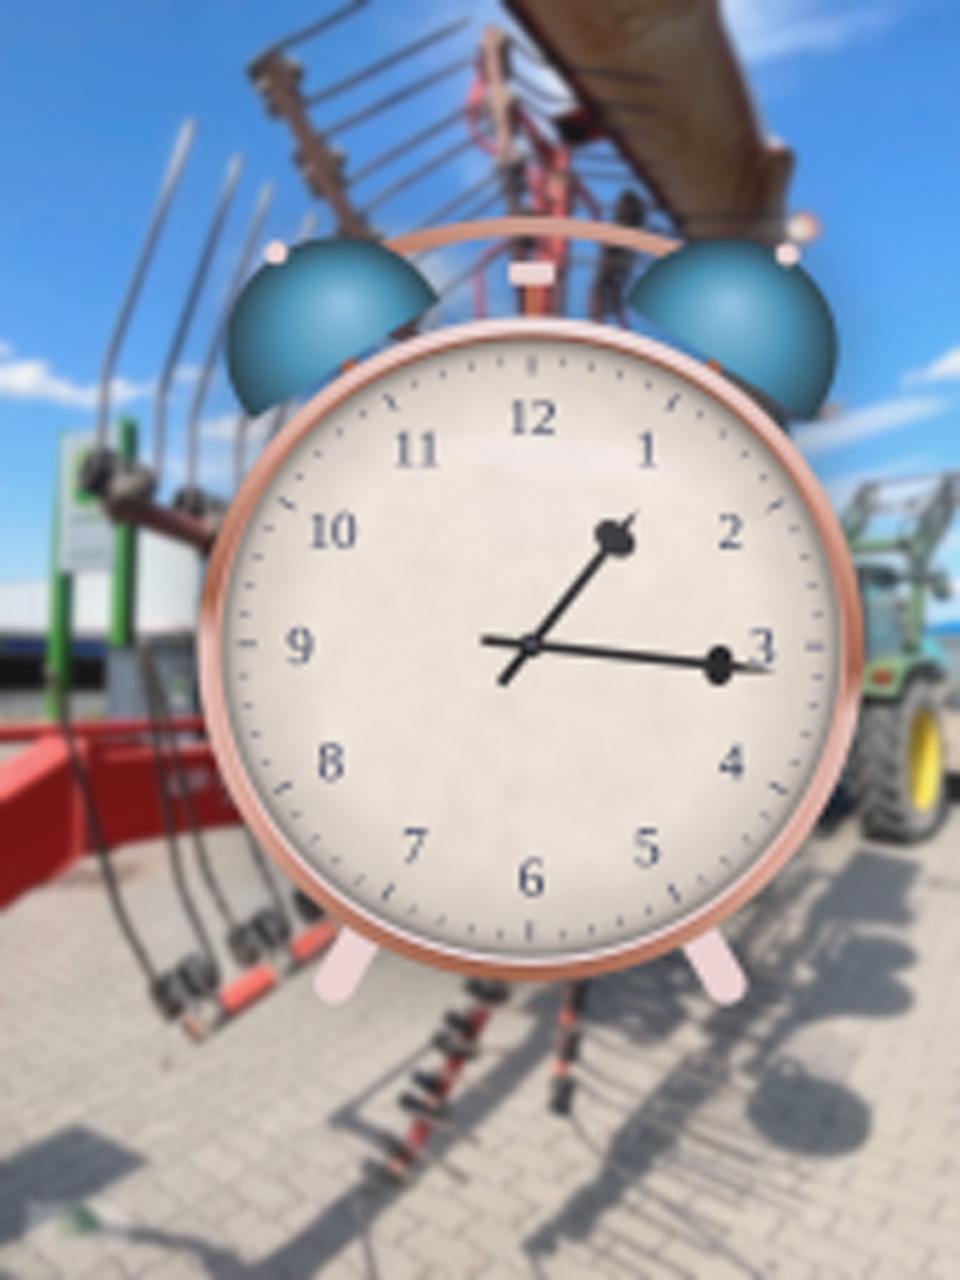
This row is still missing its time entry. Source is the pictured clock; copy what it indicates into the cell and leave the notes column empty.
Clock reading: 1:16
